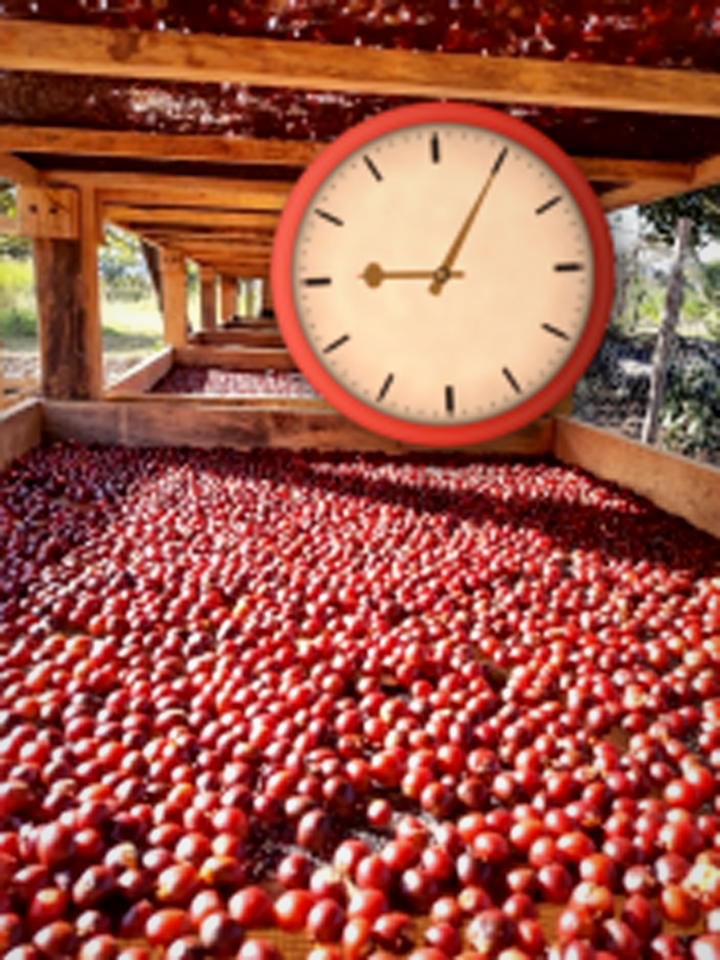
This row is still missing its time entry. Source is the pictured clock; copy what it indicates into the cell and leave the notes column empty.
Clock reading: 9:05
